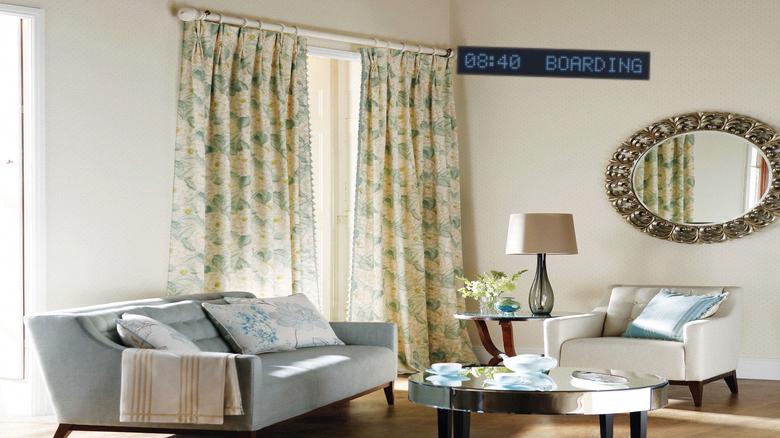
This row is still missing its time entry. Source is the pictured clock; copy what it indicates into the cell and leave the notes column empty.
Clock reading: 8:40
